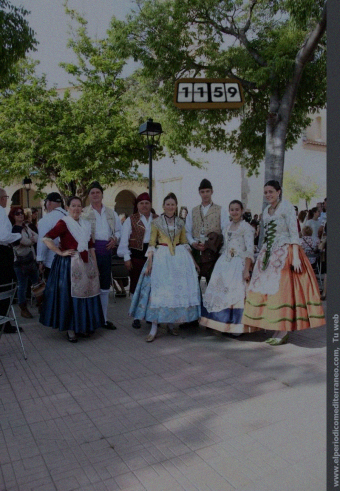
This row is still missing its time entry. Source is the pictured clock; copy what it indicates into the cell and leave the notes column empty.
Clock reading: 11:59
